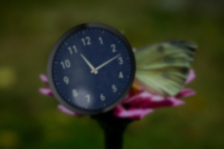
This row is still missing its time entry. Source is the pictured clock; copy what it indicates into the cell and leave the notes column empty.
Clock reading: 11:13
